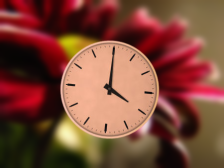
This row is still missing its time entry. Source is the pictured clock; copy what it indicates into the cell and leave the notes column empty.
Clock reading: 4:00
